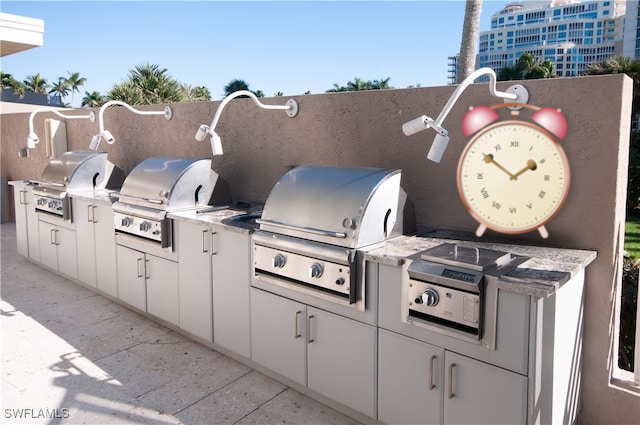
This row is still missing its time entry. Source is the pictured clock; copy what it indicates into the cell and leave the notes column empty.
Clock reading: 1:51
